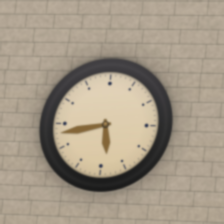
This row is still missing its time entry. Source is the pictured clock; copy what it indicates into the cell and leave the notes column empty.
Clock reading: 5:43
